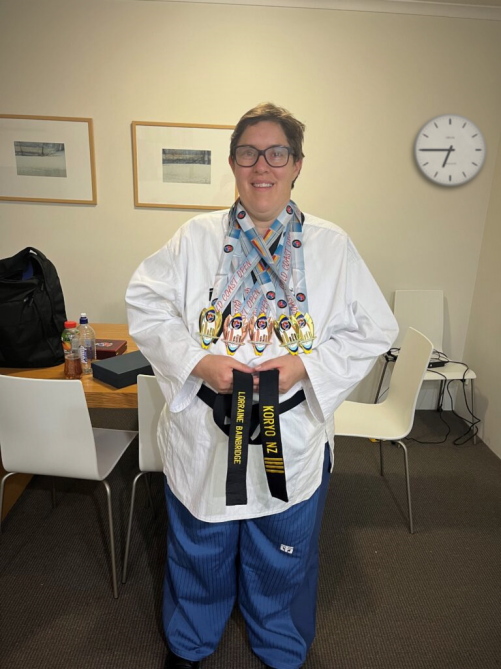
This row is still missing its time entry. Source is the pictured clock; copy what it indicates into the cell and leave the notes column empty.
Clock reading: 6:45
